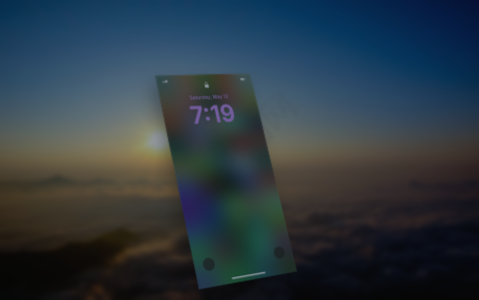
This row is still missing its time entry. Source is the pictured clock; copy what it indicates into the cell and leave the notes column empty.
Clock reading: 7:19
